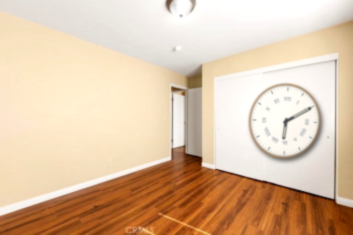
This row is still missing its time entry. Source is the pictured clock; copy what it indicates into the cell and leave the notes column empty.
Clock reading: 6:10
